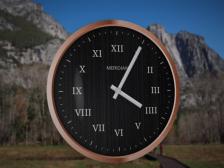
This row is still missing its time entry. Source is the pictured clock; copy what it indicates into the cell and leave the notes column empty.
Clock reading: 4:05
